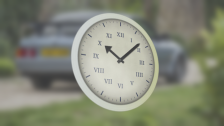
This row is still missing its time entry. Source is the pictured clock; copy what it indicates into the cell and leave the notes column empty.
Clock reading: 10:08
